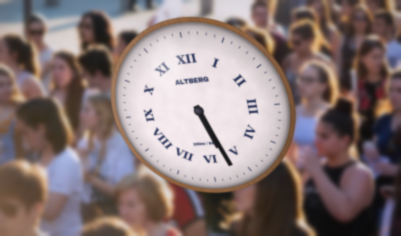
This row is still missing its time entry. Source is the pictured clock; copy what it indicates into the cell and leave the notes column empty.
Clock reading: 5:27
